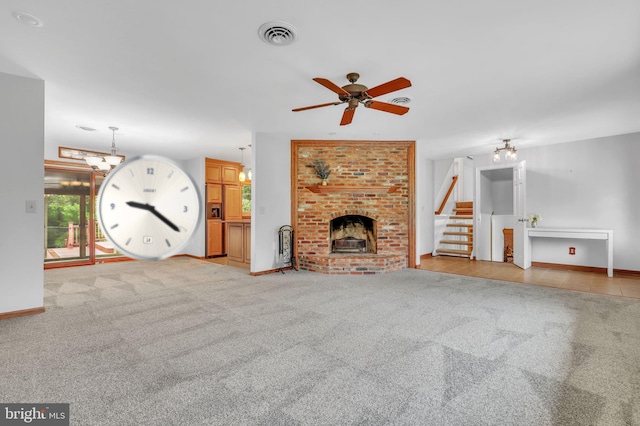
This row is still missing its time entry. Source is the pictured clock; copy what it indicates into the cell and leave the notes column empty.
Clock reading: 9:21
